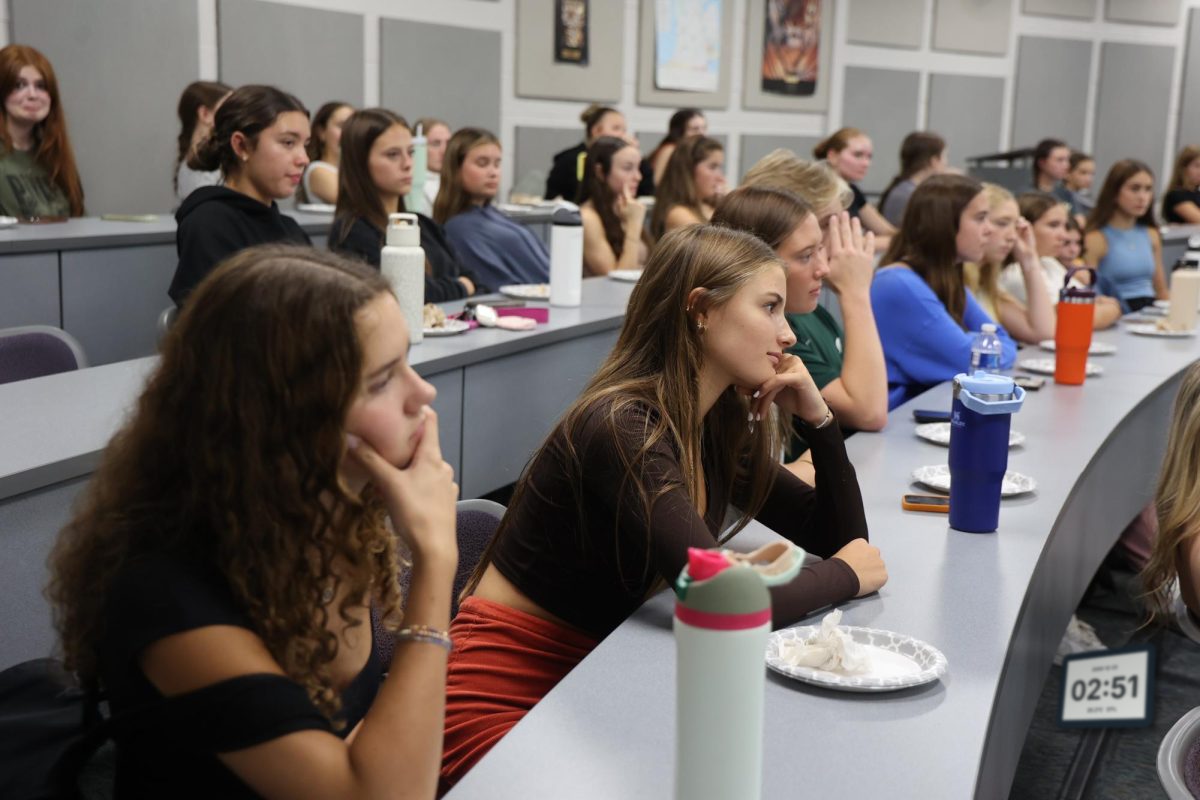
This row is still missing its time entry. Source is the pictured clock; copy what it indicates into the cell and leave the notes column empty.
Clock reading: 2:51
